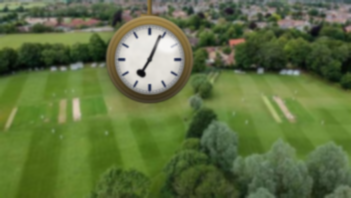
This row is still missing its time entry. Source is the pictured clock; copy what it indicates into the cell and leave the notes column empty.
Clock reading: 7:04
